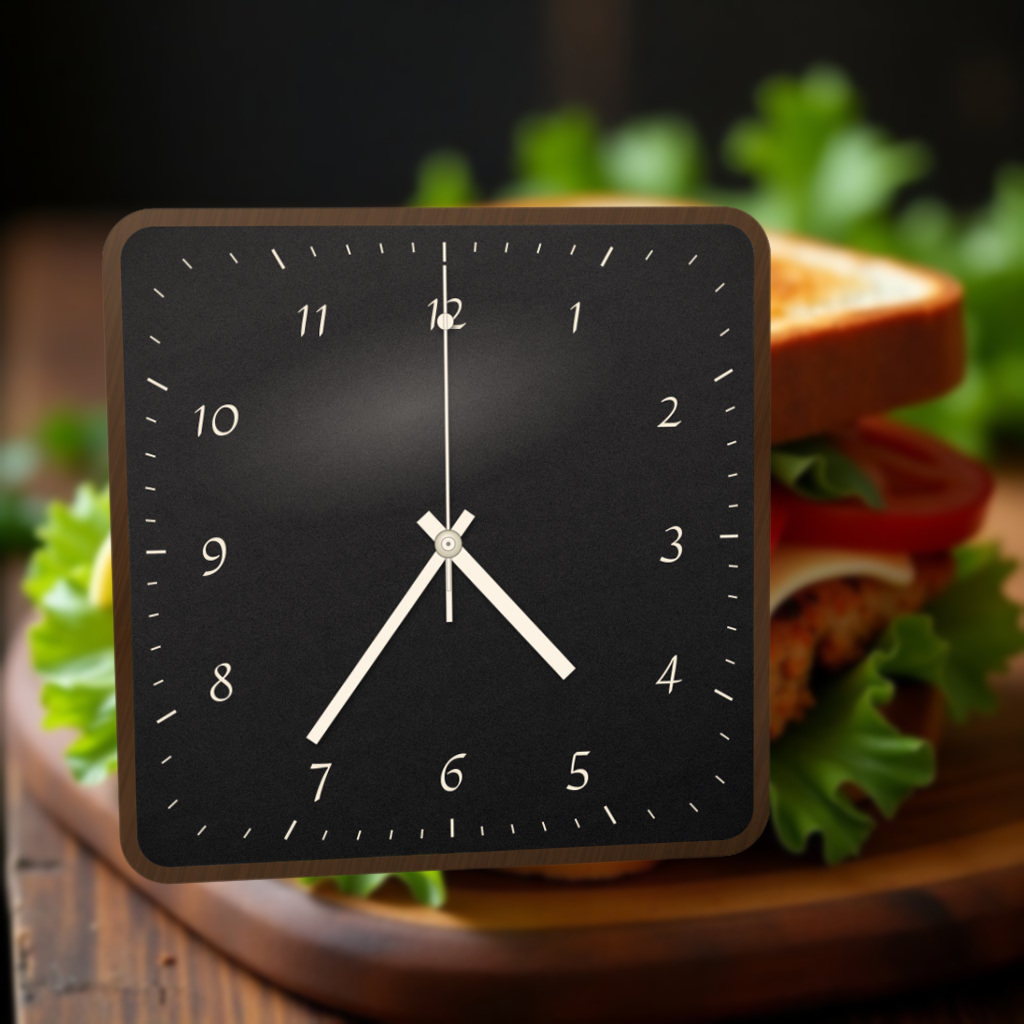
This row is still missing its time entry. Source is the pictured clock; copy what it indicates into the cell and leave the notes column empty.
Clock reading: 4:36:00
